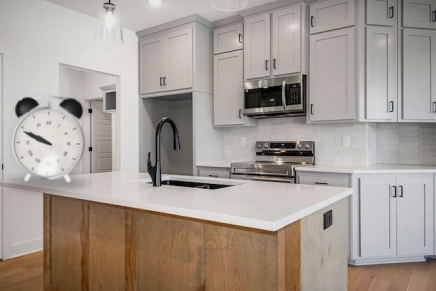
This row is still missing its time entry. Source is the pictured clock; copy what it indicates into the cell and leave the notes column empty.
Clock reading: 9:49
